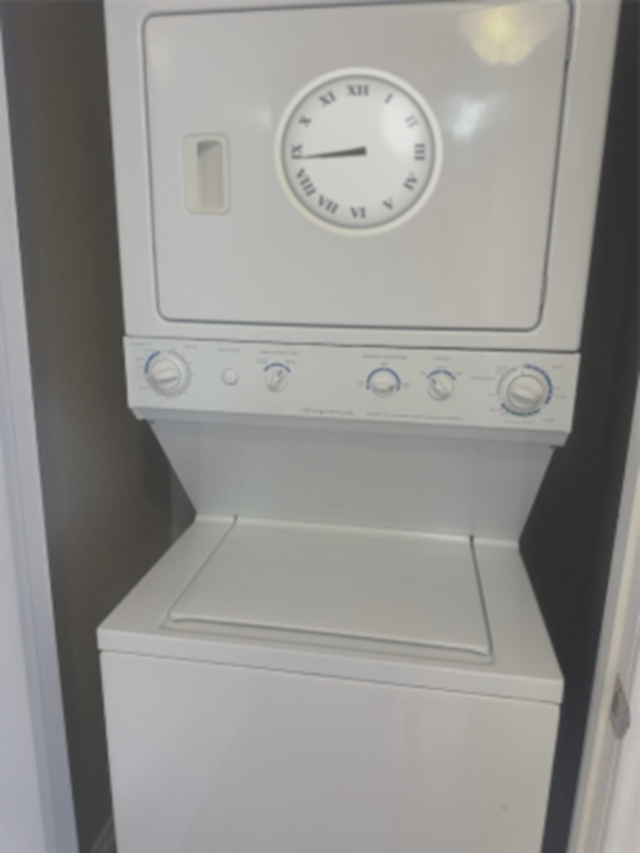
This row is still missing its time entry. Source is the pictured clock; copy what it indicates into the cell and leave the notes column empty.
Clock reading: 8:44
